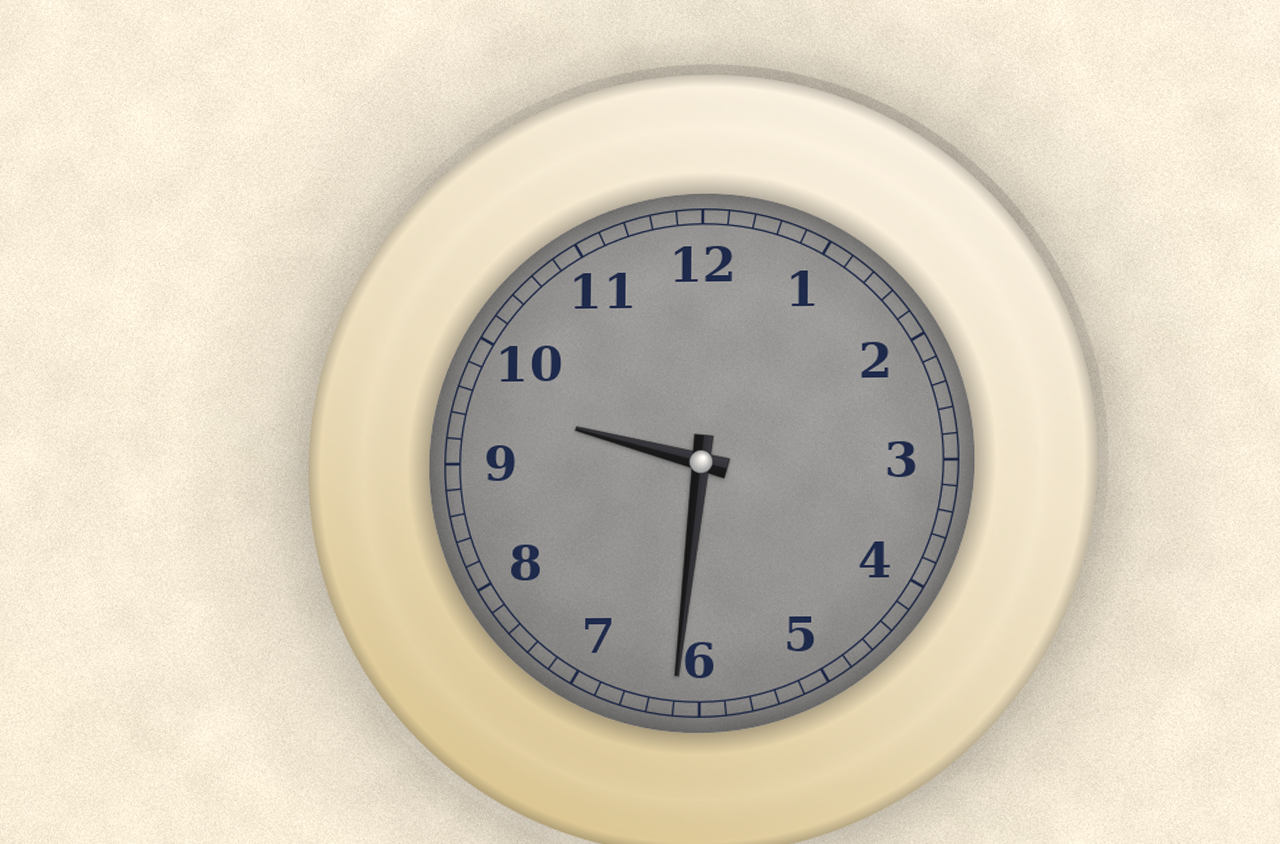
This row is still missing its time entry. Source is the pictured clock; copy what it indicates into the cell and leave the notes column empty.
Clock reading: 9:31
